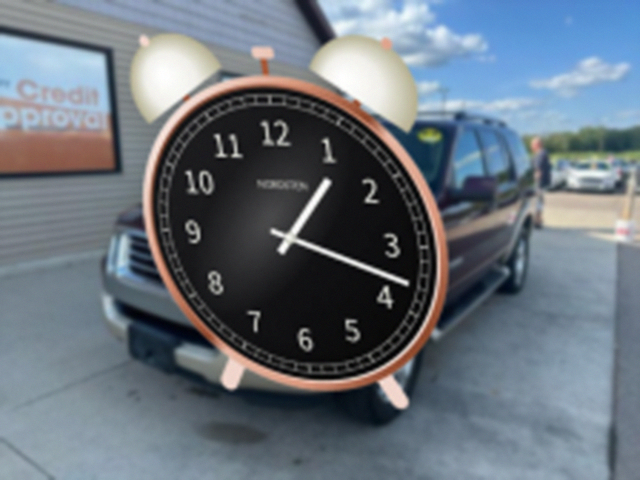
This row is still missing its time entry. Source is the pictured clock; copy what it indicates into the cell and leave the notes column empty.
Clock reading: 1:18
